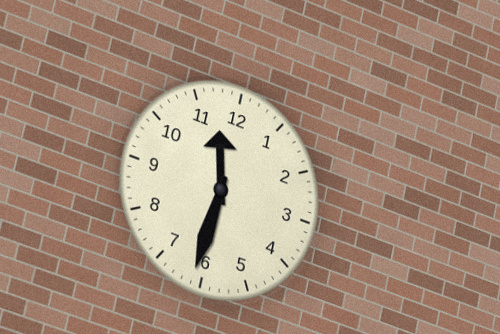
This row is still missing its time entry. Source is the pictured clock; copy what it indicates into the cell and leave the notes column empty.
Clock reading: 11:31
